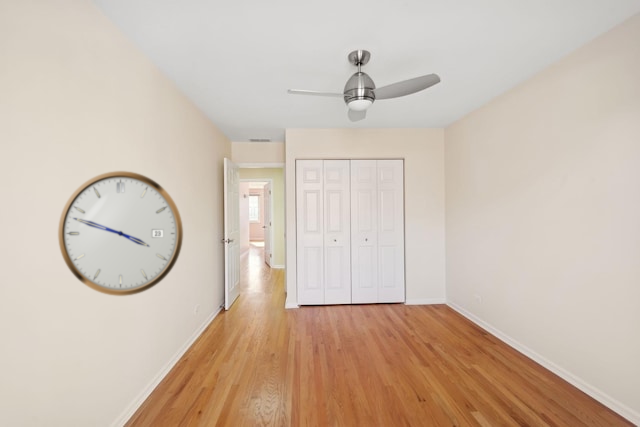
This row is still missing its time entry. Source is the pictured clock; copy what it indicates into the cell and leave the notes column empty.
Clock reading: 3:48
